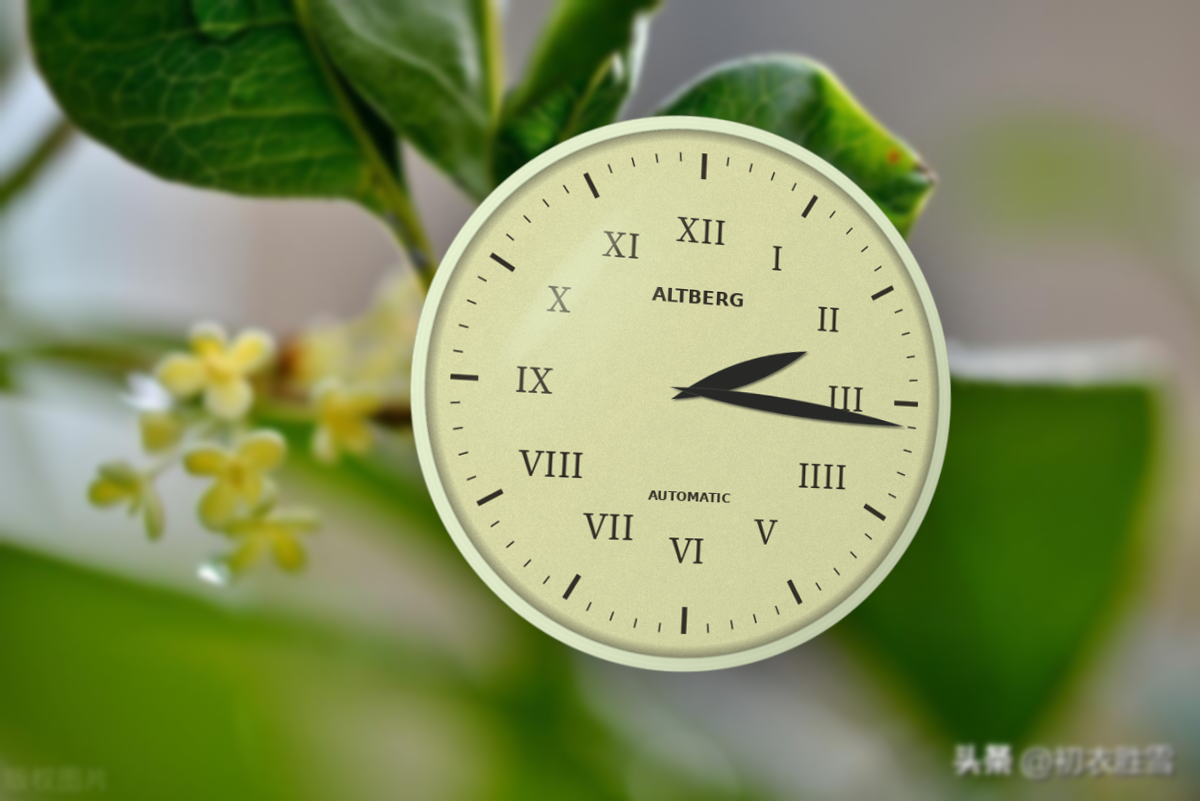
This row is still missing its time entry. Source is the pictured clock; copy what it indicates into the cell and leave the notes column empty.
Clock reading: 2:16
